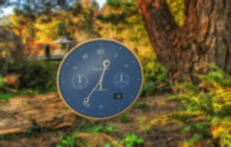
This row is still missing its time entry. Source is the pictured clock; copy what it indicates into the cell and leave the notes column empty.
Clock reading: 12:36
